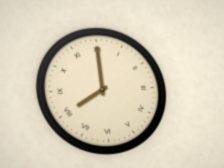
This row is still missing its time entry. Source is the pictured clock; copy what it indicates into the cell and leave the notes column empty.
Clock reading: 8:00
